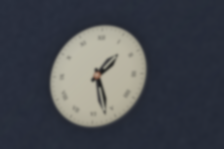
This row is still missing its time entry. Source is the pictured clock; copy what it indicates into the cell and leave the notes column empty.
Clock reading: 1:27
